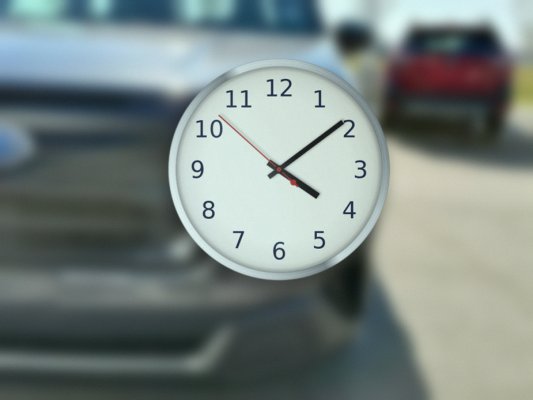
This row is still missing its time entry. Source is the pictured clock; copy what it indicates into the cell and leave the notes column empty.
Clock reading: 4:08:52
